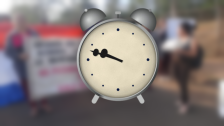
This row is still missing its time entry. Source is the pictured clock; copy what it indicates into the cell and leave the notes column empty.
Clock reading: 9:48
